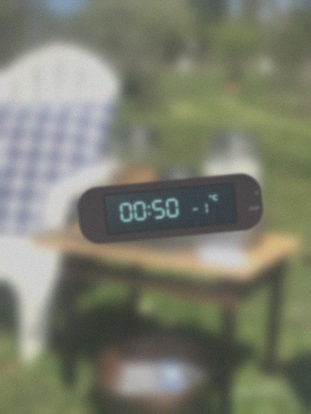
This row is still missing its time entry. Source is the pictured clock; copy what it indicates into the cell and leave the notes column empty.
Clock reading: 0:50
